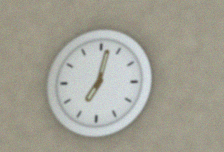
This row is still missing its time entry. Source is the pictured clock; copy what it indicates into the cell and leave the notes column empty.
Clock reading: 7:02
